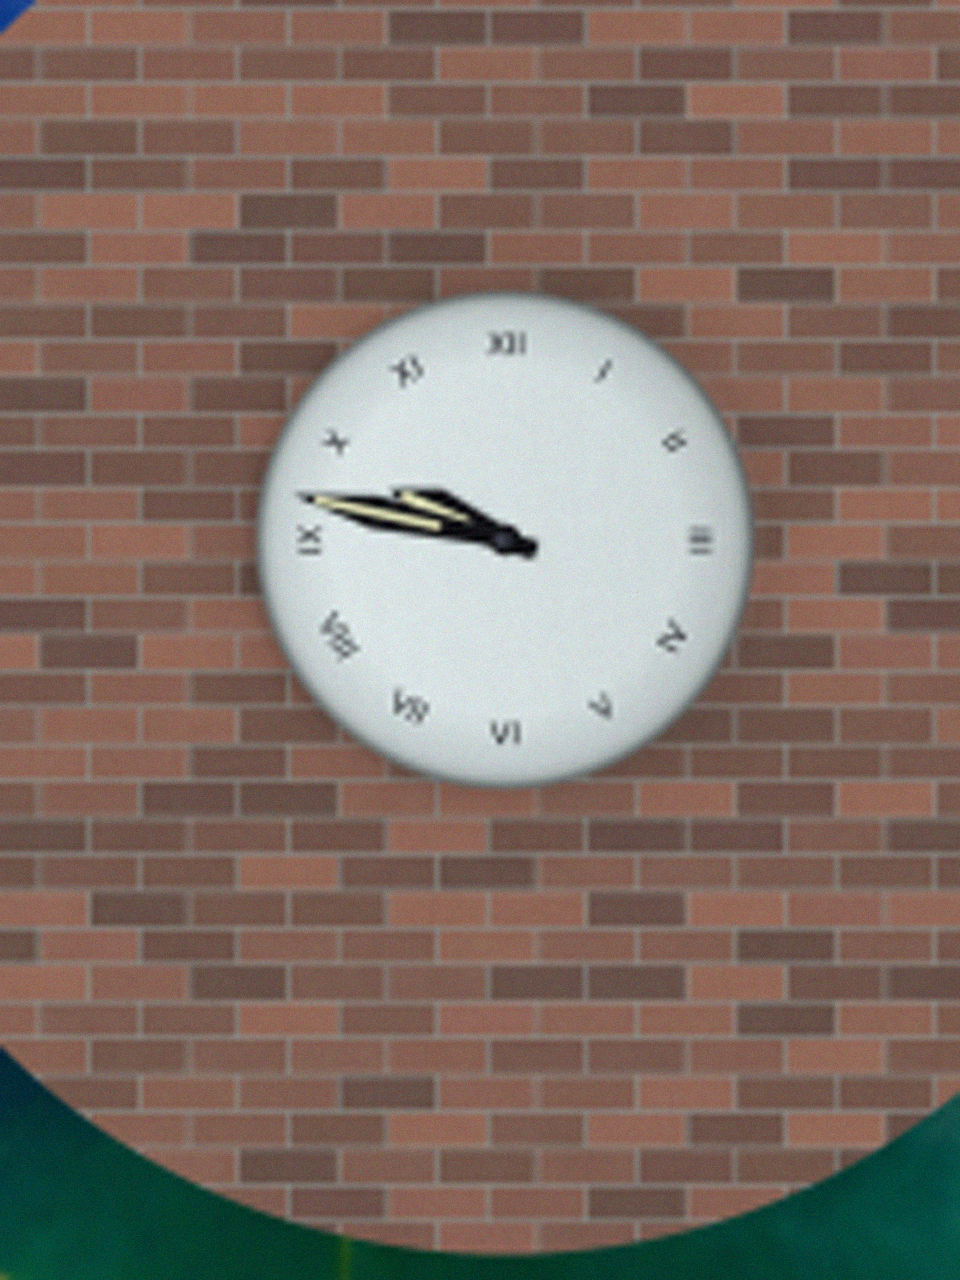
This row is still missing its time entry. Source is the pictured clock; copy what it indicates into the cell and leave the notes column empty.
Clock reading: 9:47
